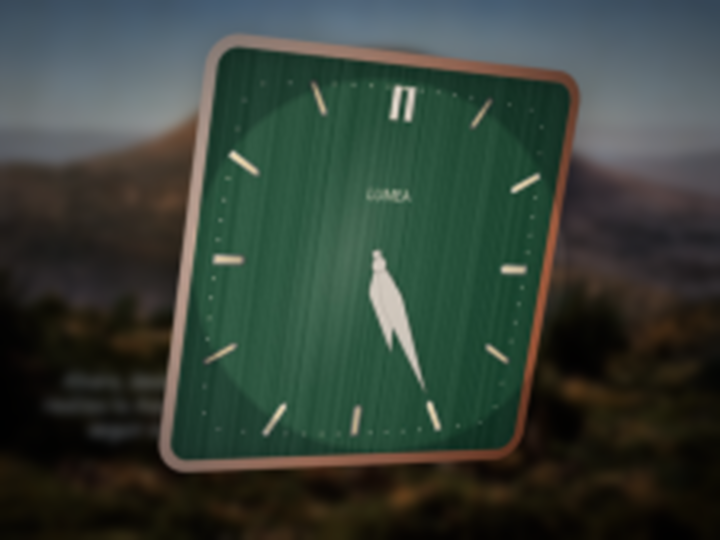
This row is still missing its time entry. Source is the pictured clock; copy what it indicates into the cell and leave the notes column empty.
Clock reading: 5:25
